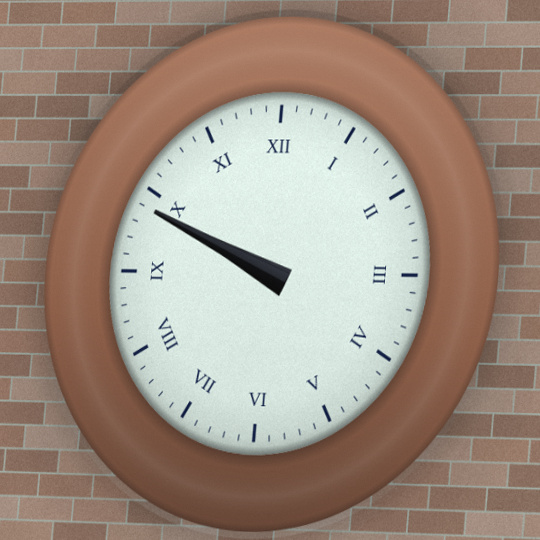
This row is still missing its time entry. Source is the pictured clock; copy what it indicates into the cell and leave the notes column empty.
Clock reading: 9:49
